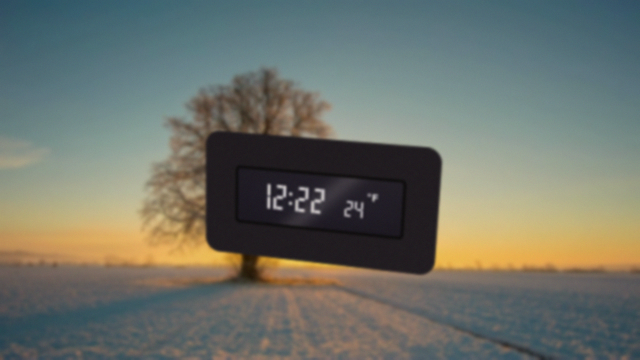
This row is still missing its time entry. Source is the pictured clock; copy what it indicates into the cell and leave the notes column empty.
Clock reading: 12:22
